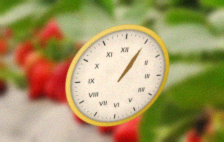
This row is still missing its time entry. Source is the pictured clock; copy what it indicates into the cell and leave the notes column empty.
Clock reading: 1:05
